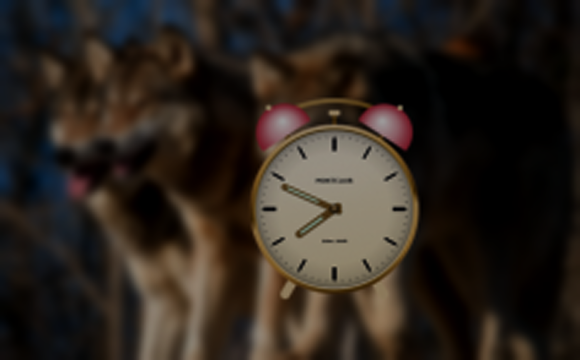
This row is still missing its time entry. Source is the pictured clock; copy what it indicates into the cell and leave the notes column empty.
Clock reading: 7:49
